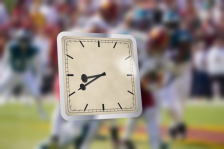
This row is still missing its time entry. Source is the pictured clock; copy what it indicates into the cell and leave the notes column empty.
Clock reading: 8:40
